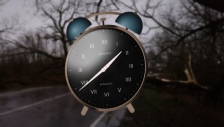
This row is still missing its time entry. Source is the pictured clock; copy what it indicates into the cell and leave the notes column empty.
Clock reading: 1:39
